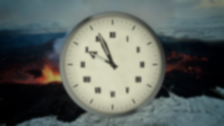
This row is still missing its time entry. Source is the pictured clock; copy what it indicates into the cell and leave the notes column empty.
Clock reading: 9:56
